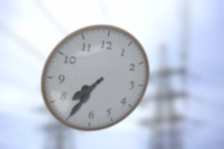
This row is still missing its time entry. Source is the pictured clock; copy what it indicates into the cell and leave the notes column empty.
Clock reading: 7:35
